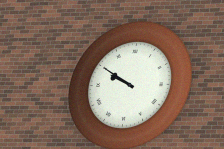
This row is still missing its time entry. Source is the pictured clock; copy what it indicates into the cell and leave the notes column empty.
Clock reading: 9:50
